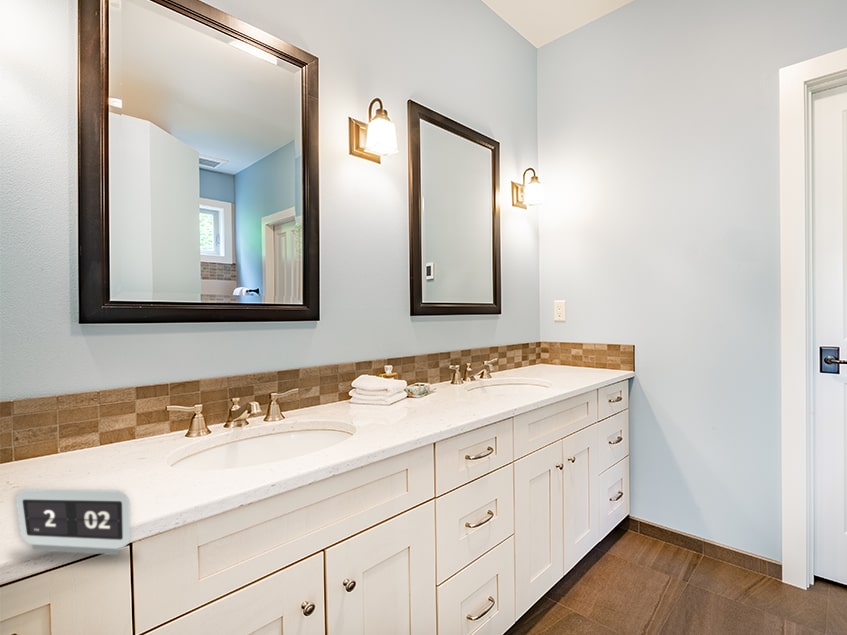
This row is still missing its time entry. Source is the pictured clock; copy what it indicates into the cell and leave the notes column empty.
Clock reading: 2:02
